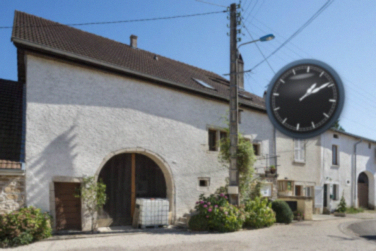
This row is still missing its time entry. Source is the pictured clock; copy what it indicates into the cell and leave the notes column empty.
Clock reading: 1:09
